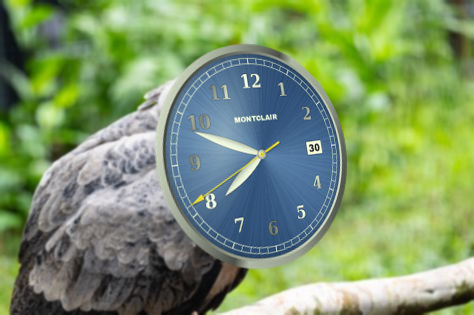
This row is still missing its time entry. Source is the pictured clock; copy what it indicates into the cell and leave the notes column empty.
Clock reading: 7:48:41
